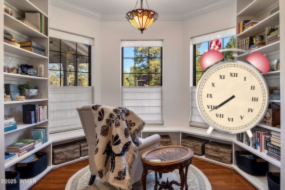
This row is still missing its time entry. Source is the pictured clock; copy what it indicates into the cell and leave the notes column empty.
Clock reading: 7:39
